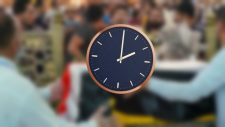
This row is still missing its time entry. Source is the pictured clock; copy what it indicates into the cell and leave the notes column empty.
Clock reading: 2:00
